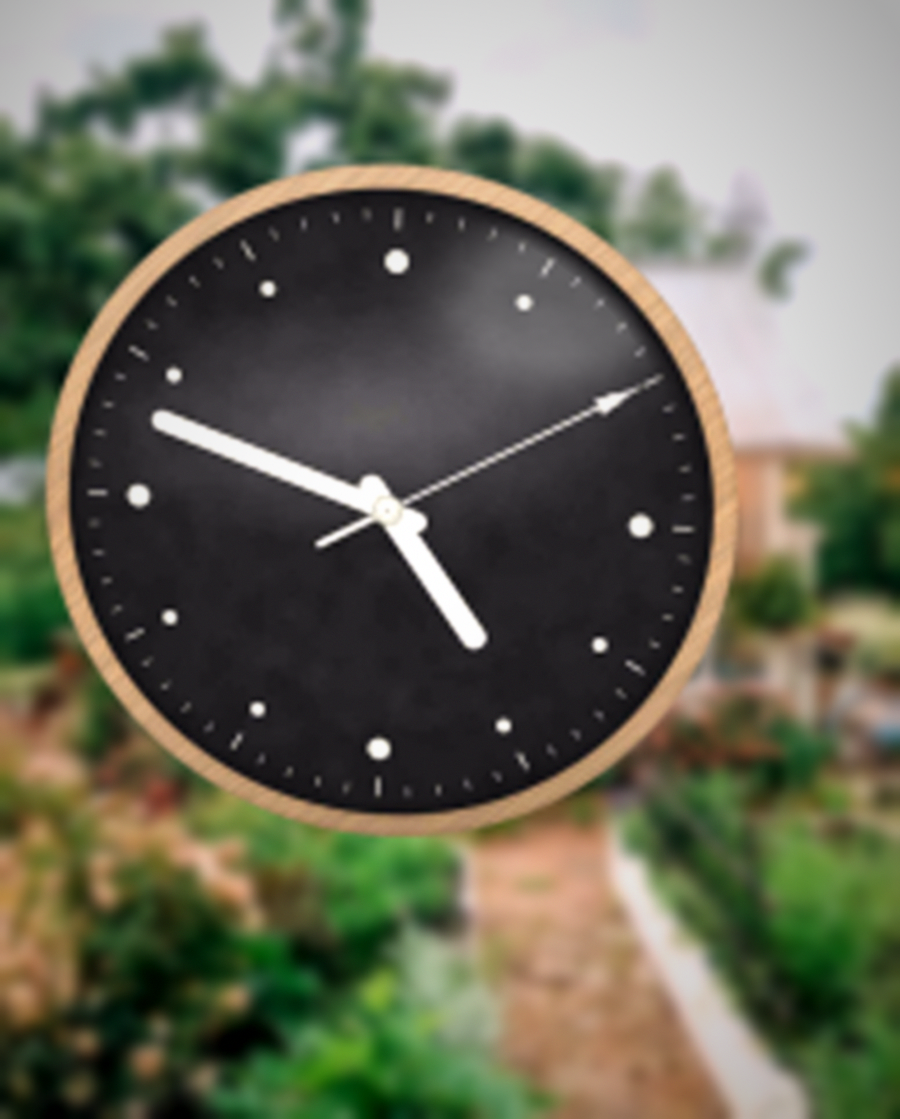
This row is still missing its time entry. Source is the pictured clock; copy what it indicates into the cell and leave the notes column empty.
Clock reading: 4:48:10
